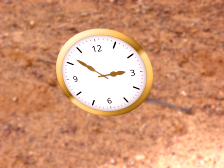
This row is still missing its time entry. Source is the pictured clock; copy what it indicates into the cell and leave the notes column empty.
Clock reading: 2:52
